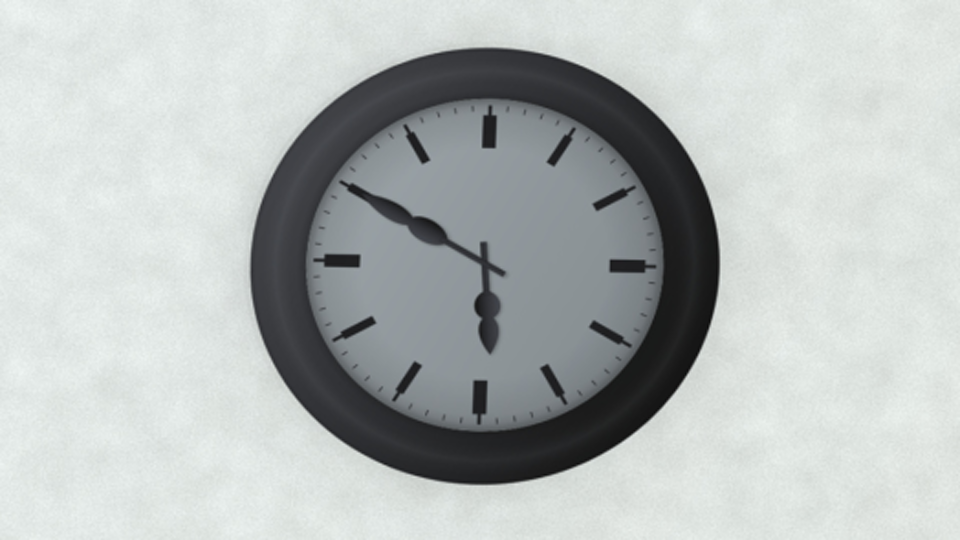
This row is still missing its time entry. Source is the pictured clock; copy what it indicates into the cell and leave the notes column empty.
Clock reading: 5:50
